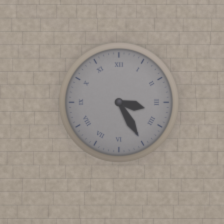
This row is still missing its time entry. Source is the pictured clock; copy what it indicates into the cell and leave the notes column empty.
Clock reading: 3:25
